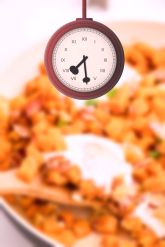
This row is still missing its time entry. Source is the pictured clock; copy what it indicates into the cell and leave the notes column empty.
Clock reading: 7:29
